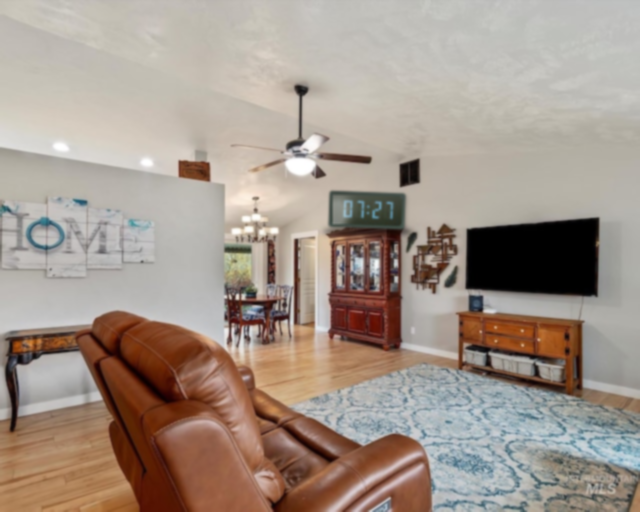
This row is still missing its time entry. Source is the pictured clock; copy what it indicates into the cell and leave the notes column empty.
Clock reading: 7:27
